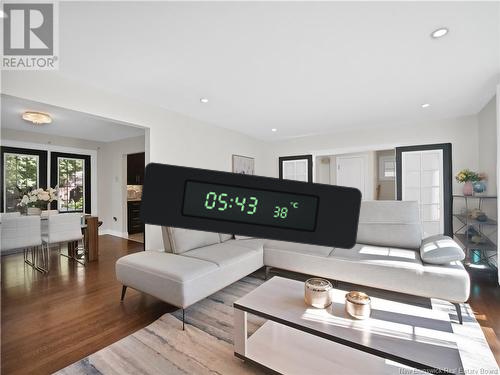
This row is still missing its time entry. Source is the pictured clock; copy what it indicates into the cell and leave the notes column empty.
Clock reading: 5:43
